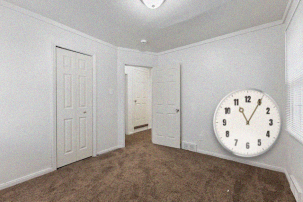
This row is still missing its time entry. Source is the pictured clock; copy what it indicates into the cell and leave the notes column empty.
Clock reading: 11:05
